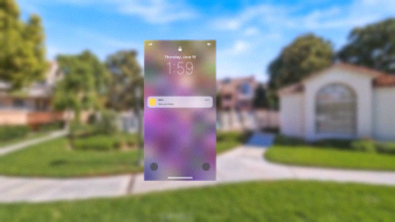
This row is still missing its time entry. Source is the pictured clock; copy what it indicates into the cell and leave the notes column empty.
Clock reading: 1:59
